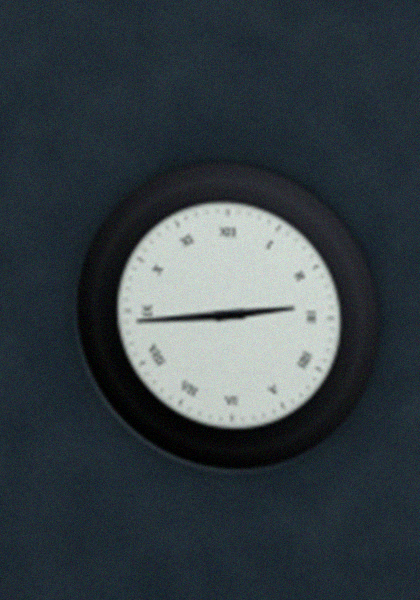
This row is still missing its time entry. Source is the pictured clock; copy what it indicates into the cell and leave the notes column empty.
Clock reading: 2:44
